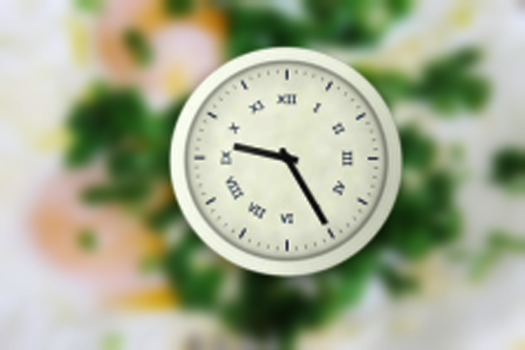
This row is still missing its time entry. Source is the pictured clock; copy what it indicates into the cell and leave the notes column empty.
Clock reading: 9:25
